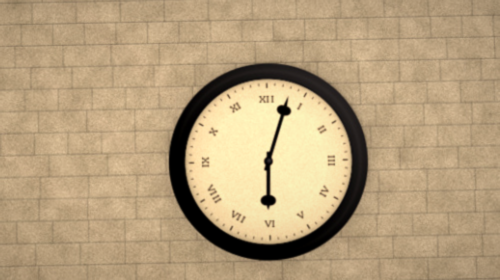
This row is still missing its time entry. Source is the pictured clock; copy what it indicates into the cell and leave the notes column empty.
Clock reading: 6:03
